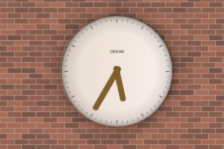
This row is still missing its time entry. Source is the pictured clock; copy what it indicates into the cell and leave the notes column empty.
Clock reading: 5:35
